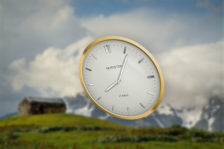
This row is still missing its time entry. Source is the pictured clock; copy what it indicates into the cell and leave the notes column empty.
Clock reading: 8:06
